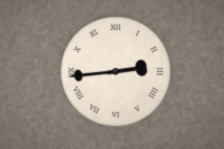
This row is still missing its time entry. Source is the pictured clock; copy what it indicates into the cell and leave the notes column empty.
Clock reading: 2:44
